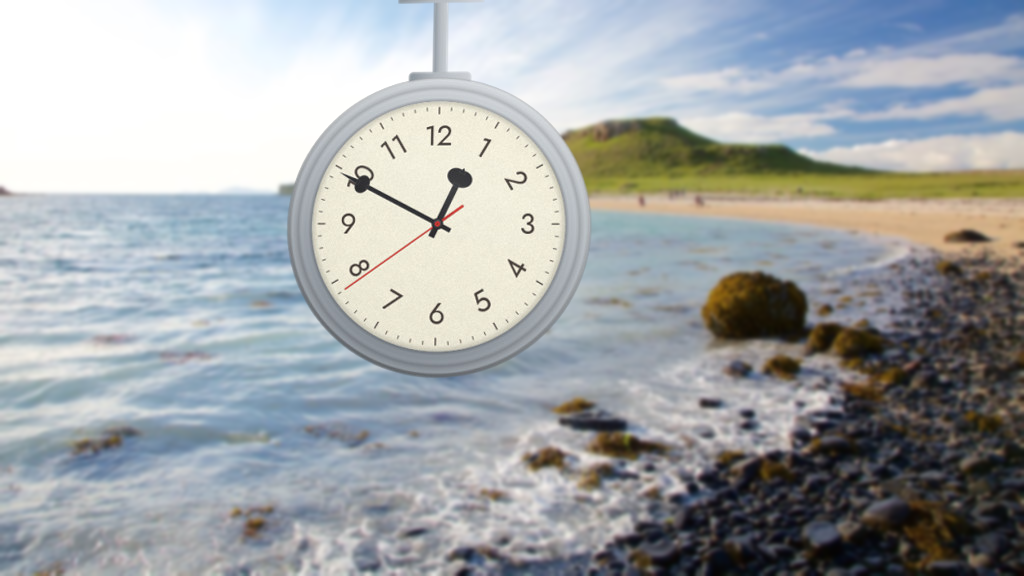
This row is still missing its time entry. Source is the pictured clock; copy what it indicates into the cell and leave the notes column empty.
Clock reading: 12:49:39
